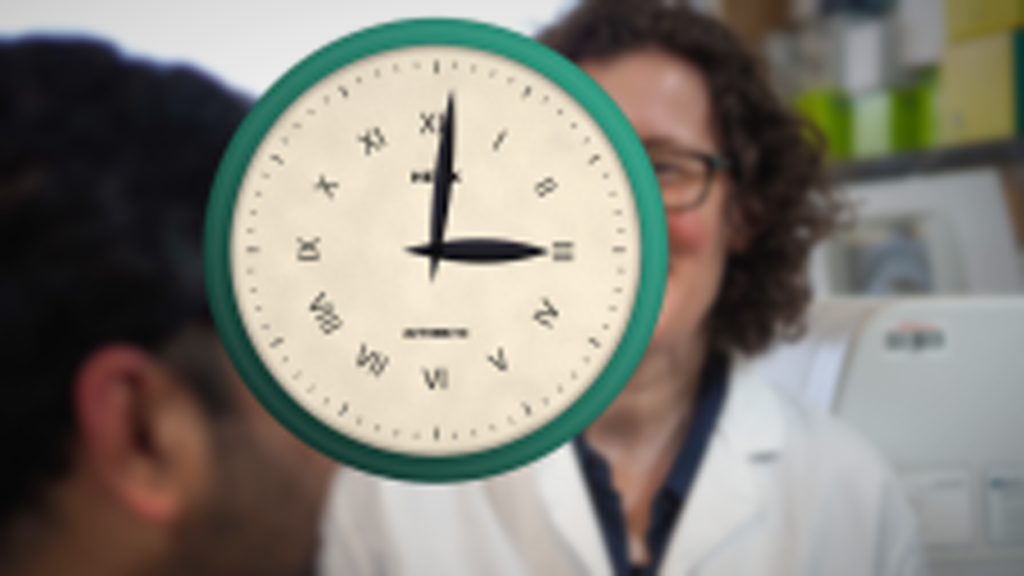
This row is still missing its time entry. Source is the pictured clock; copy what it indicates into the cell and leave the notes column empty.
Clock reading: 3:01
